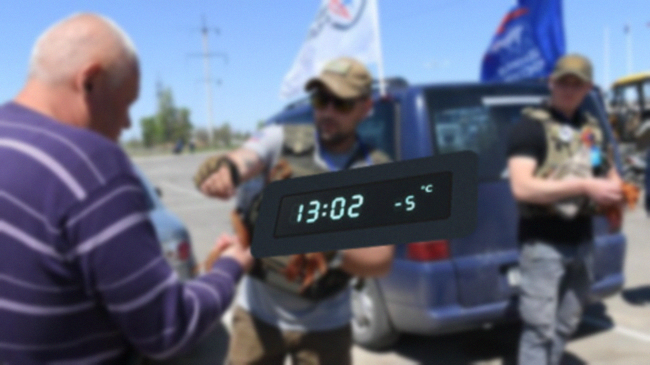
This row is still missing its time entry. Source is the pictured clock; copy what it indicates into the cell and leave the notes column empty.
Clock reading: 13:02
